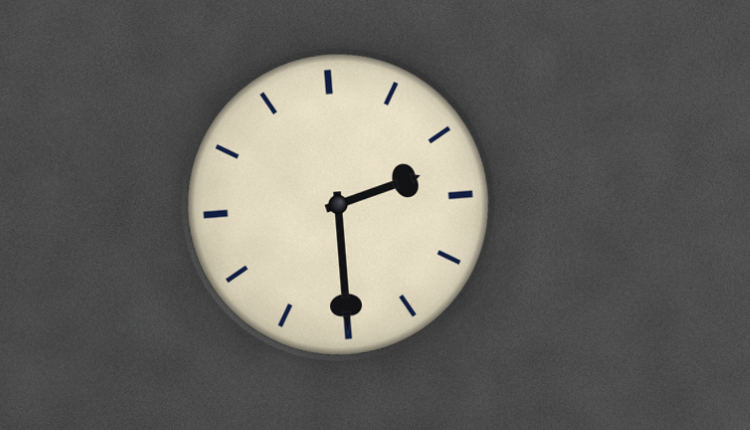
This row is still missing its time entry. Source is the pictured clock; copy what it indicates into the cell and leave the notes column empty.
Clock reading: 2:30
